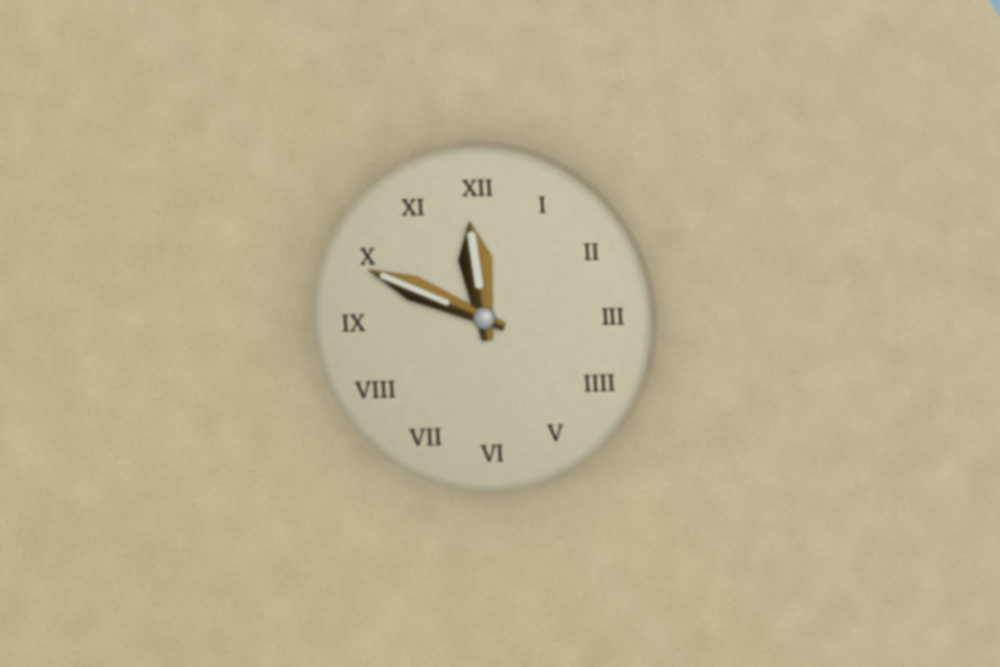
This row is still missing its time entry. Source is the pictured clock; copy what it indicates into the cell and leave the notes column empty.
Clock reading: 11:49
